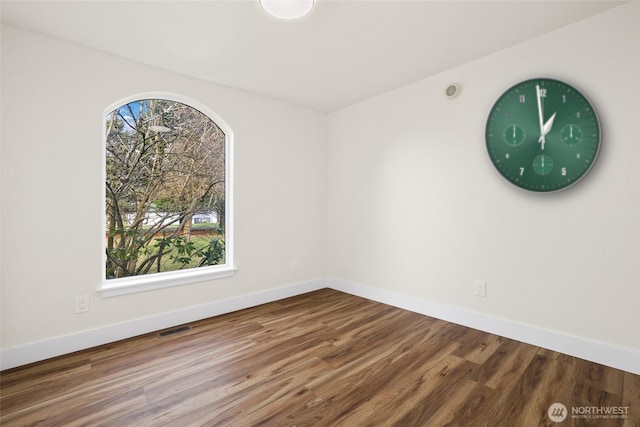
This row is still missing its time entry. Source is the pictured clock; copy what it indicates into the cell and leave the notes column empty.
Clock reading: 12:59
